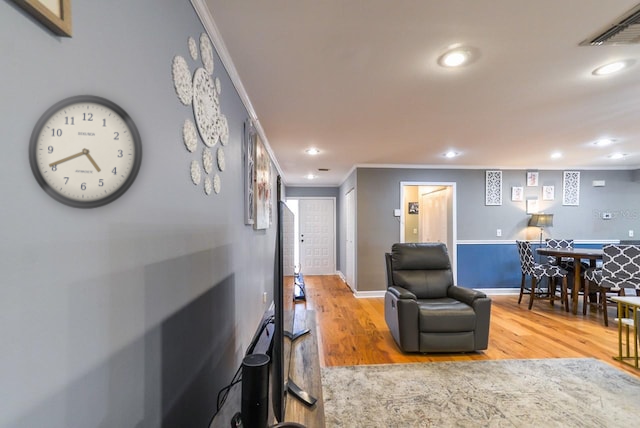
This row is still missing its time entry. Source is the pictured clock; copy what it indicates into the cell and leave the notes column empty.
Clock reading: 4:41
